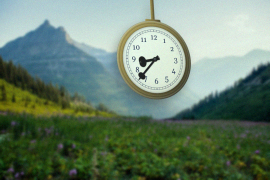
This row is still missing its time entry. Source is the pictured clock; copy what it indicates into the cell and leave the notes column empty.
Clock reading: 8:37
